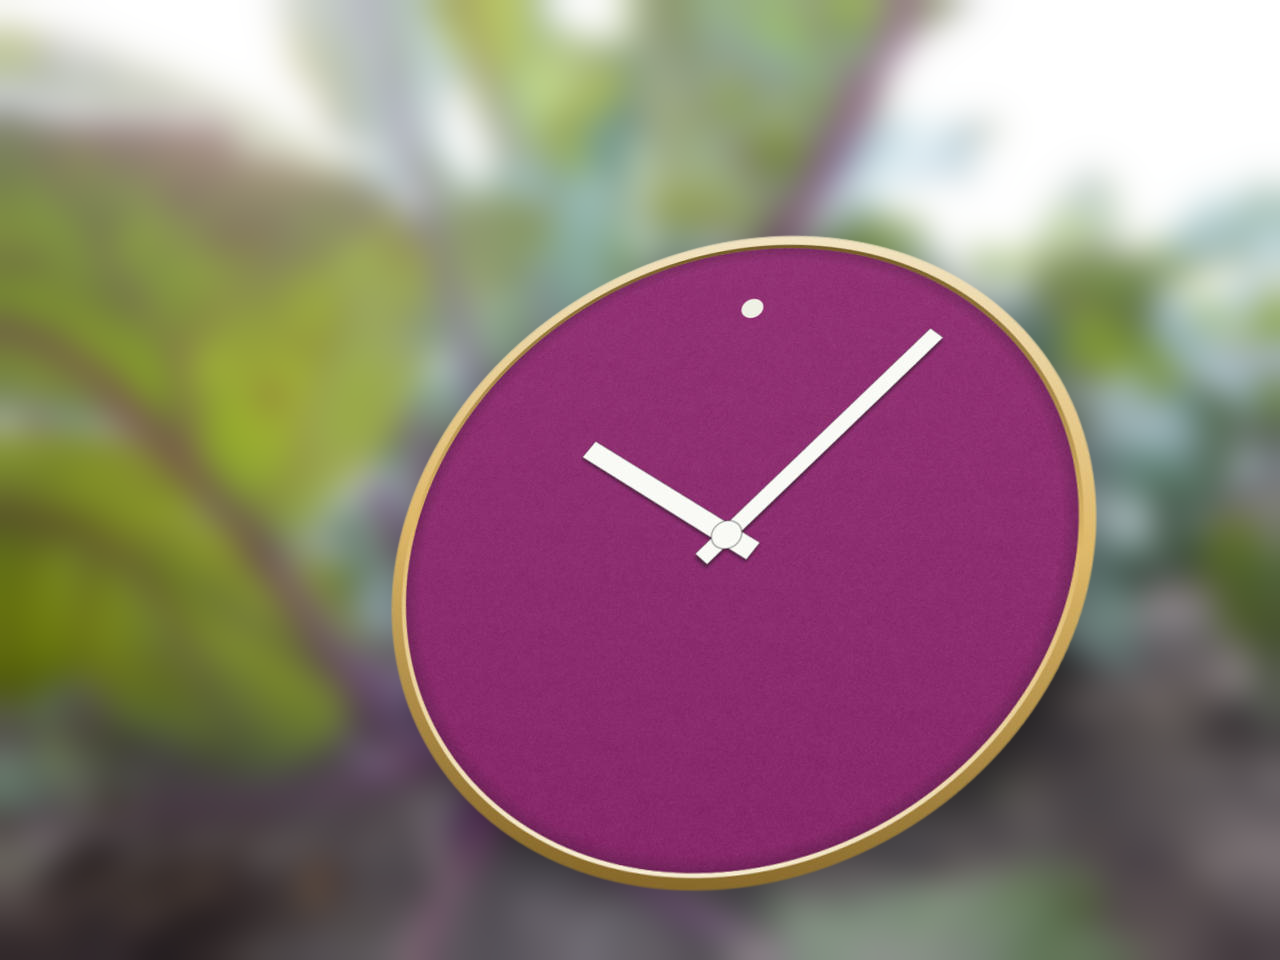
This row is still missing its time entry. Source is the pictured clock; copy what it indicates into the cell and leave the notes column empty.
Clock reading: 10:07
